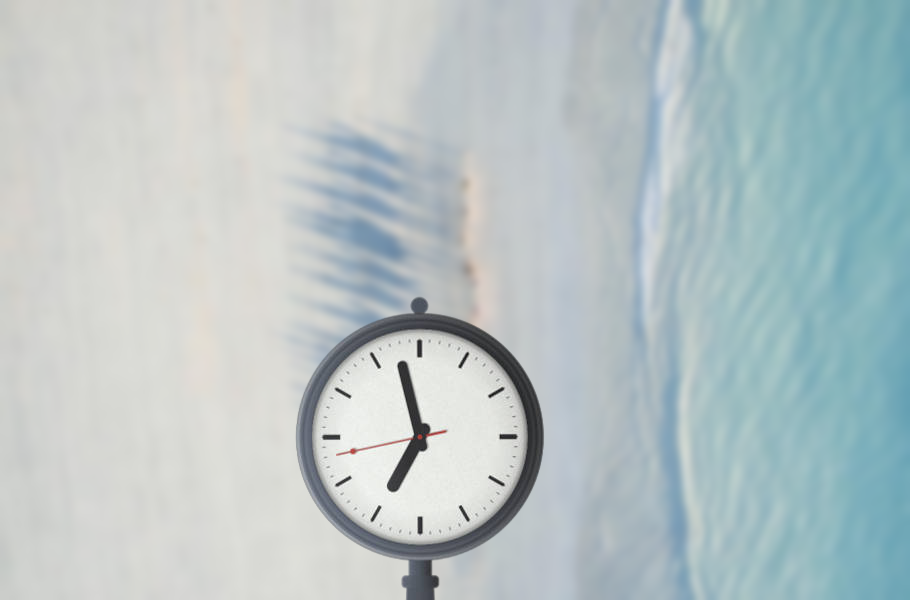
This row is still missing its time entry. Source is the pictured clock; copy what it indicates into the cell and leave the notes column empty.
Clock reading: 6:57:43
